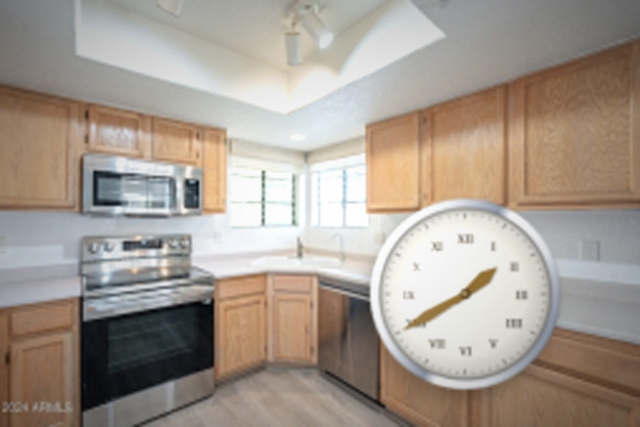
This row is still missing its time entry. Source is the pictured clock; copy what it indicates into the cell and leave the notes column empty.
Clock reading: 1:40
